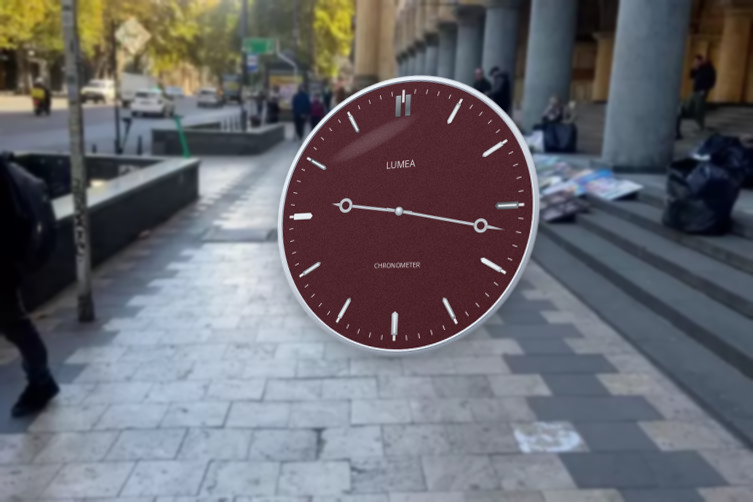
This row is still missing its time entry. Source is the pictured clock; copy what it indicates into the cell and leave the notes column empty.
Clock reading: 9:17
